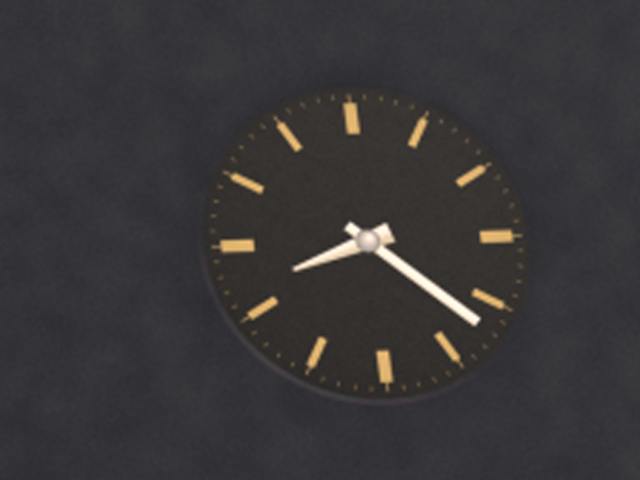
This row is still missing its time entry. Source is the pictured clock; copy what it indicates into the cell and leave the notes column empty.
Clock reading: 8:22
